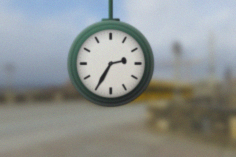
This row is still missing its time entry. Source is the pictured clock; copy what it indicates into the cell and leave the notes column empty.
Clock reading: 2:35
